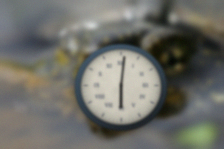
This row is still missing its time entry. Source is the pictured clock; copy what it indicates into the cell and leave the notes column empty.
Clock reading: 6:01
